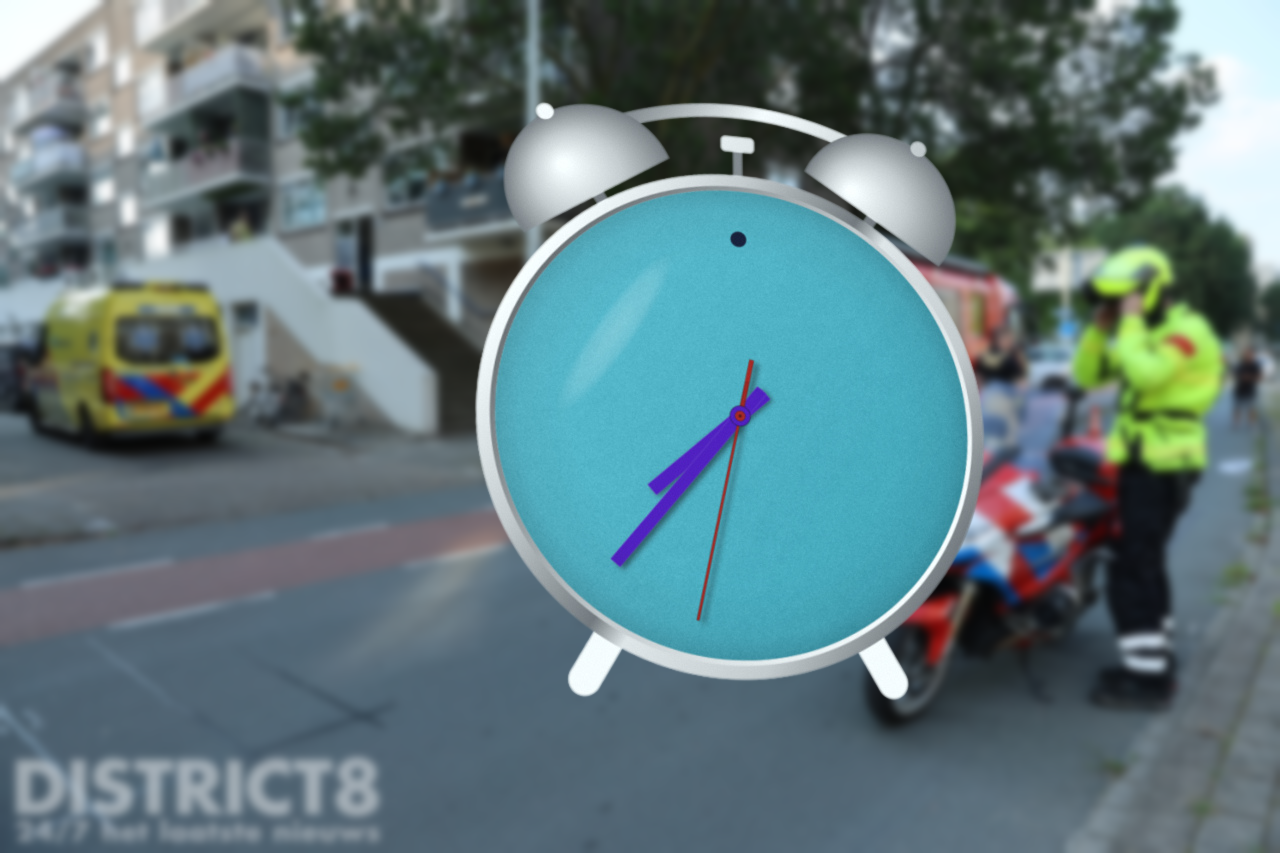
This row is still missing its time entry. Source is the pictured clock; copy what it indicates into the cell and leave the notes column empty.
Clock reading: 7:36:32
